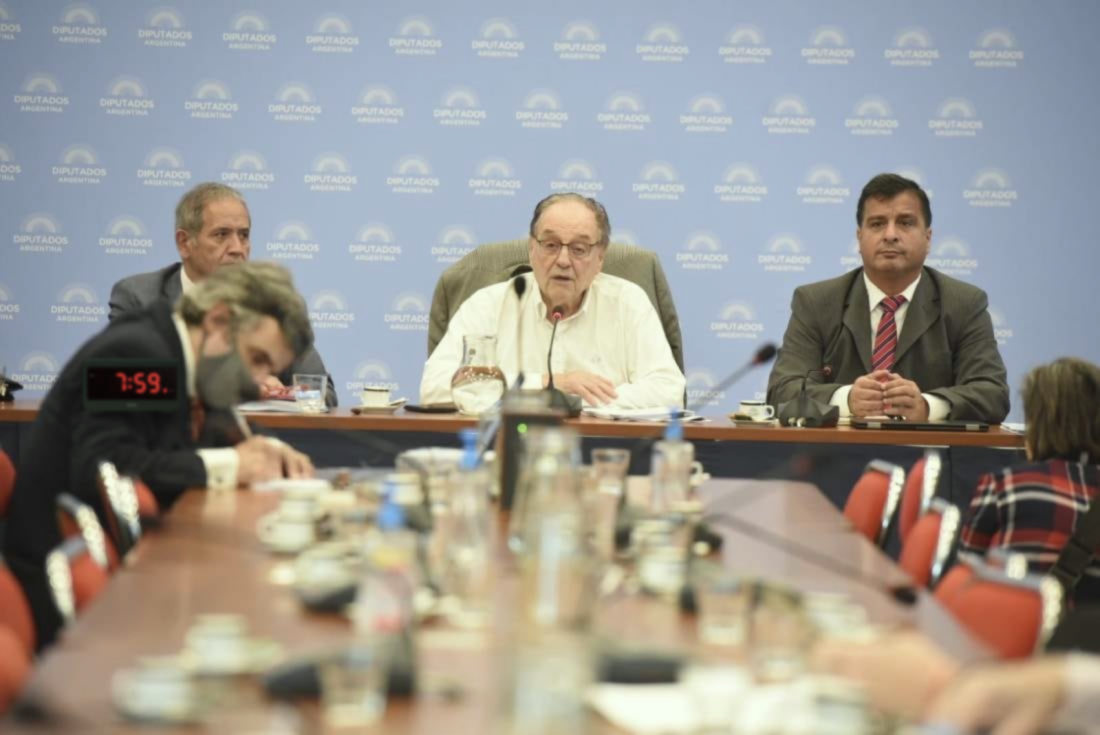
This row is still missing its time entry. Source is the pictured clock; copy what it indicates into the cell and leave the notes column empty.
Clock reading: 7:59
